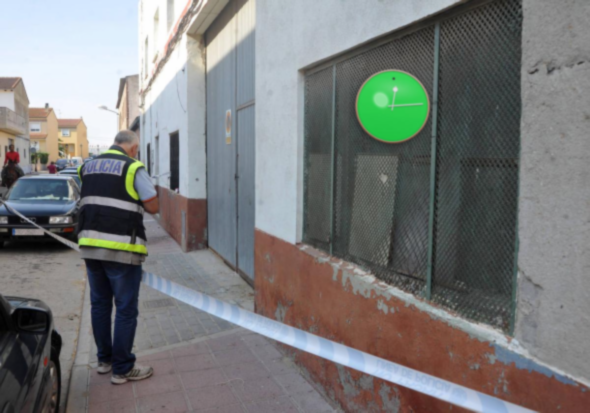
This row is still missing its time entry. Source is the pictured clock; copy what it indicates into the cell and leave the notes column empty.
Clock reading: 12:14
